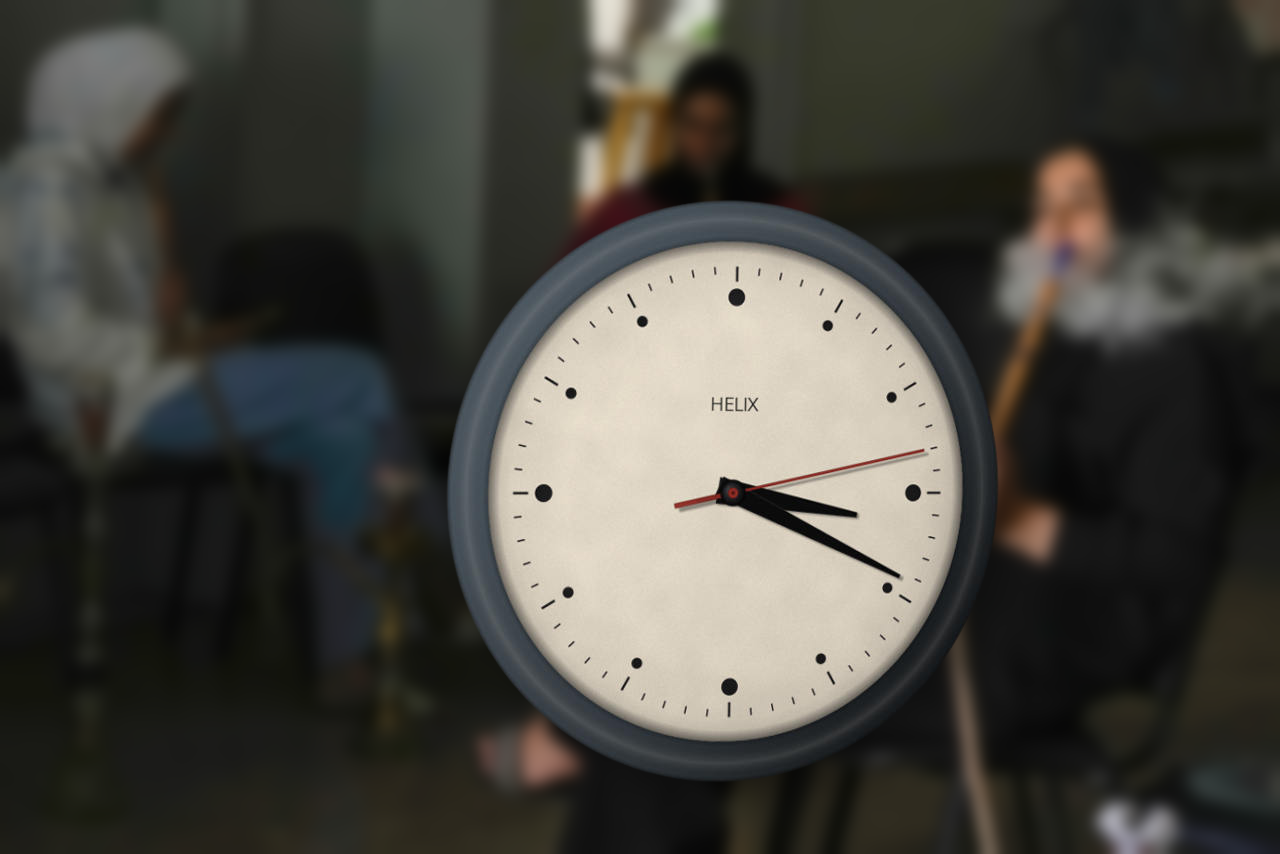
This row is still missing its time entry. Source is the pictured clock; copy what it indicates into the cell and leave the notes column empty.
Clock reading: 3:19:13
